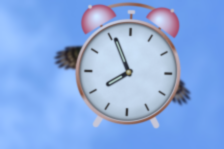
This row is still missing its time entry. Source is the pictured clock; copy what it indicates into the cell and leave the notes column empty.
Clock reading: 7:56
